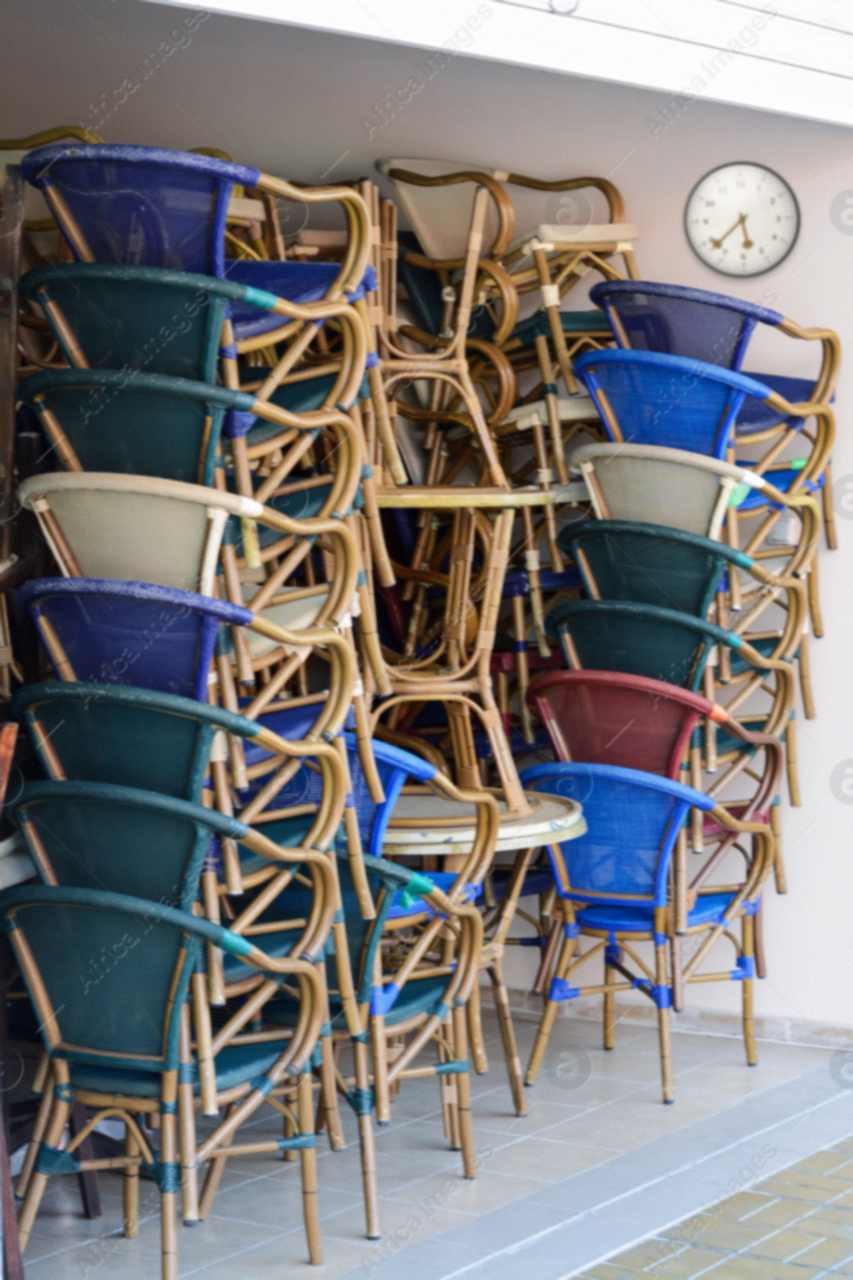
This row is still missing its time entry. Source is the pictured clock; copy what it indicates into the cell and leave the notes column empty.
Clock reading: 5:38
